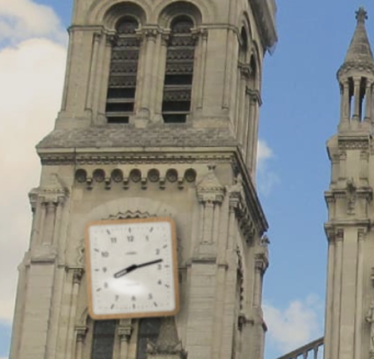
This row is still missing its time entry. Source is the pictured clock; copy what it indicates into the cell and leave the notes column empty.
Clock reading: 8:13
